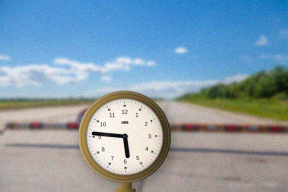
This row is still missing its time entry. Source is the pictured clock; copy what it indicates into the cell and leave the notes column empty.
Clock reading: 5:46
